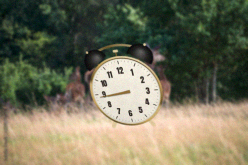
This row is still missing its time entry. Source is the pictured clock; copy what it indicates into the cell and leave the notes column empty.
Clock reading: 8:44
